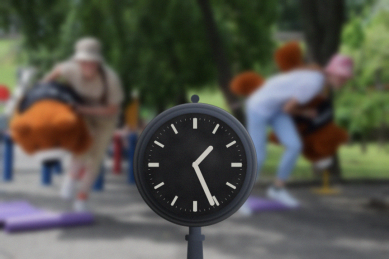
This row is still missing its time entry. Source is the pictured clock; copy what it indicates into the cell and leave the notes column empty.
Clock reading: 1:26
